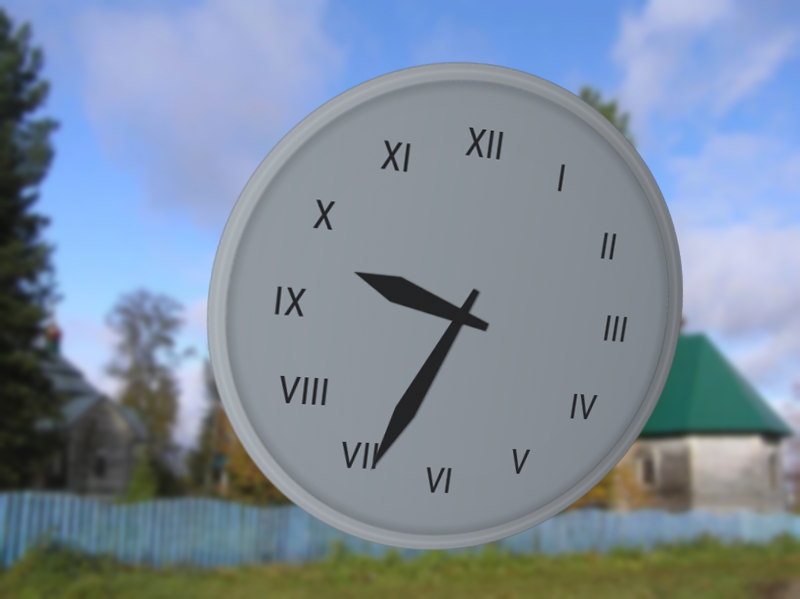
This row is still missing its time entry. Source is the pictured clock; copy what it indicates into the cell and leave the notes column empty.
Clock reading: 9:34
